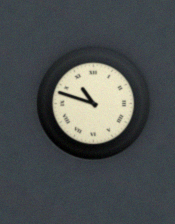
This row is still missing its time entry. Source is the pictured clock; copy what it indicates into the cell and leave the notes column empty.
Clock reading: 10:48
